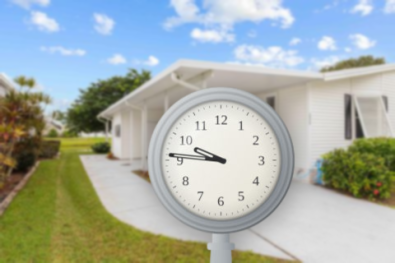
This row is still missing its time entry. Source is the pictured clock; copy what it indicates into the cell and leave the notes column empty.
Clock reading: 9:46
